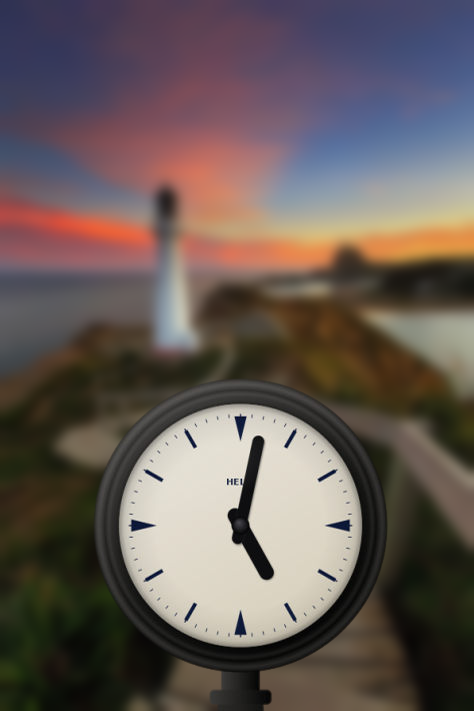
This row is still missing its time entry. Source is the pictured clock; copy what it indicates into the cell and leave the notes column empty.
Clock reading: 5:02
